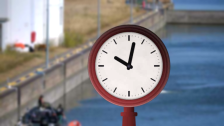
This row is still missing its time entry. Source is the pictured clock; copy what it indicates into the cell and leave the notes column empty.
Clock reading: 10:02
